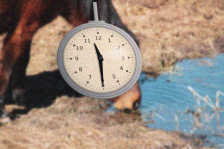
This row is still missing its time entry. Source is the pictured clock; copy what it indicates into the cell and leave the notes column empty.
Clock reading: 11:30
